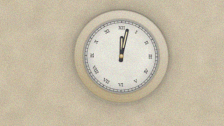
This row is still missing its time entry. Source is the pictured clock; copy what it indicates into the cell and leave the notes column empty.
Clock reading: 12:02
